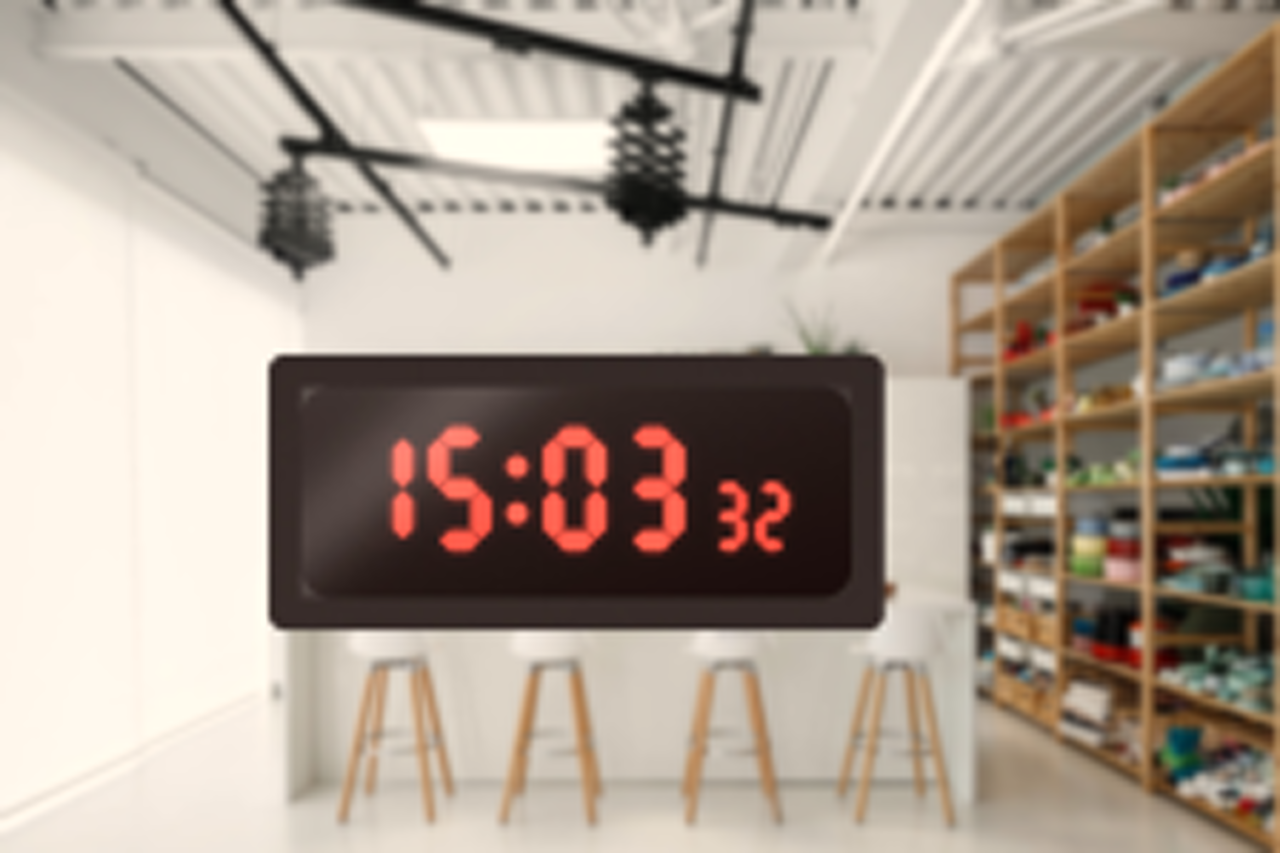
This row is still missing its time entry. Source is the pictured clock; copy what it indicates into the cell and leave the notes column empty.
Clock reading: 15:03:32
